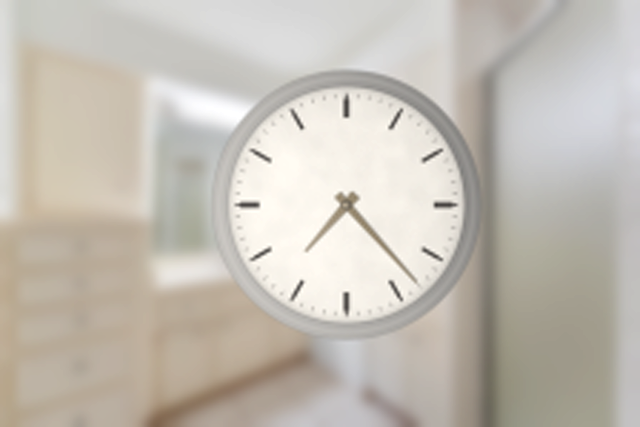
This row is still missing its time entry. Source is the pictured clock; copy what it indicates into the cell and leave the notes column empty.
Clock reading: 7:23
